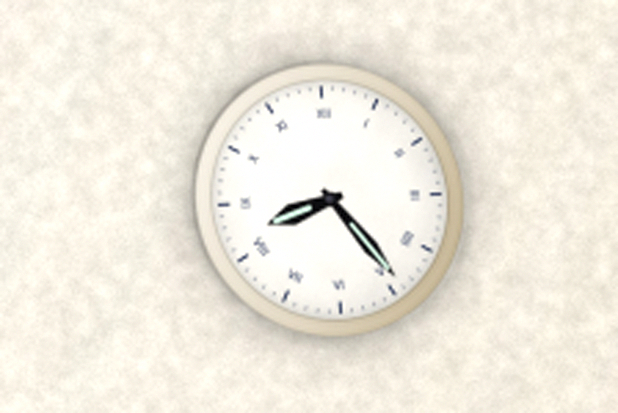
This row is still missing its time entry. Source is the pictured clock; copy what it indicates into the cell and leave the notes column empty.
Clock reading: 8:24
